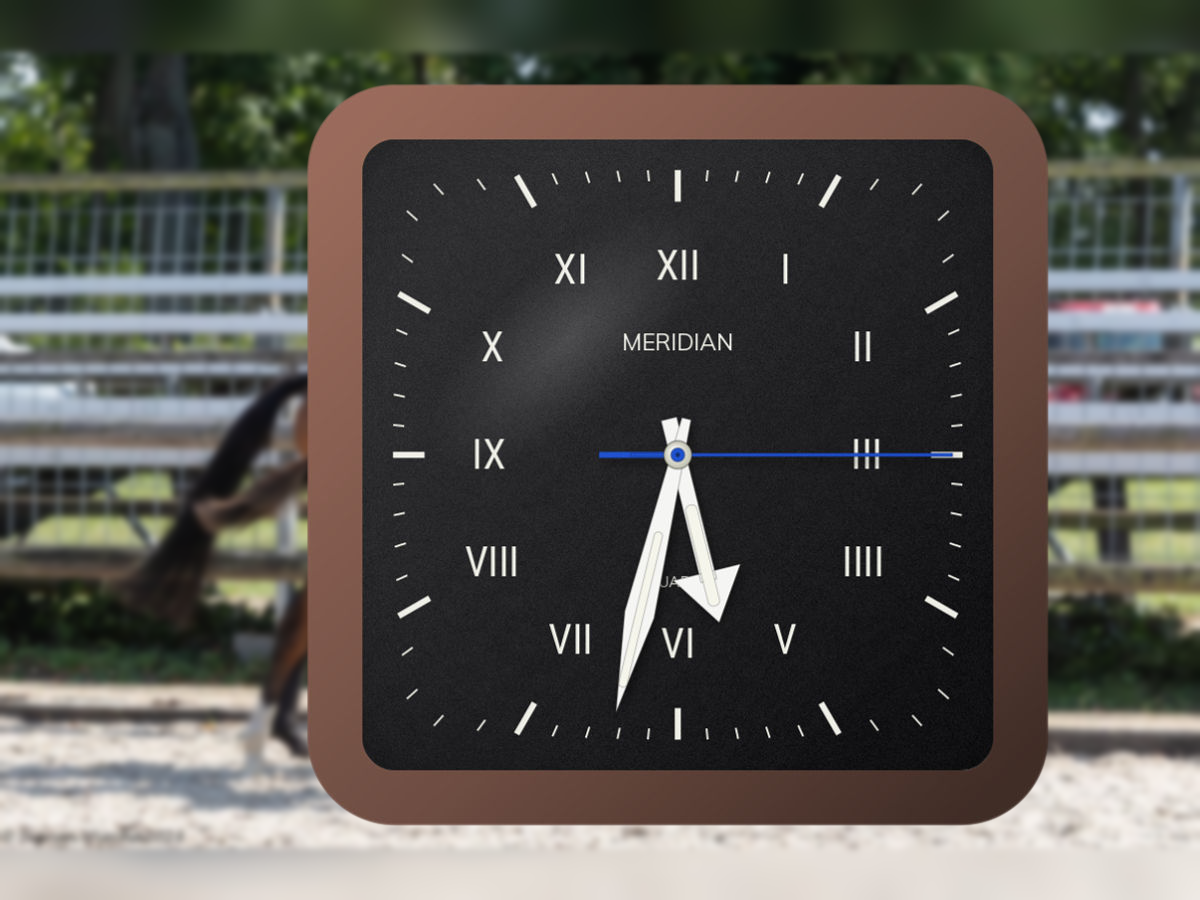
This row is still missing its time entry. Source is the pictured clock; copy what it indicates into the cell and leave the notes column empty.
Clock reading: 5:32:15
